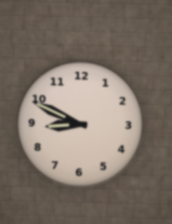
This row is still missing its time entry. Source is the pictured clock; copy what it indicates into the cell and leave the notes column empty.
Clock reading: 8:49
